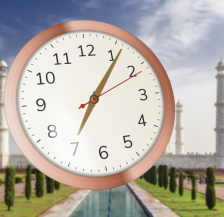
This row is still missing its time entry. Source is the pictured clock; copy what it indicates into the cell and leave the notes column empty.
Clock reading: 7:06:11
